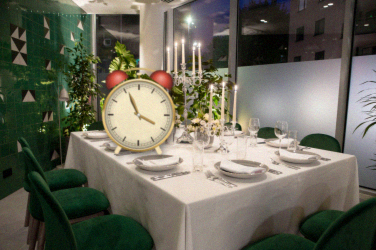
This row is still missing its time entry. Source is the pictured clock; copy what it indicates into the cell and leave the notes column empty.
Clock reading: 3:56
